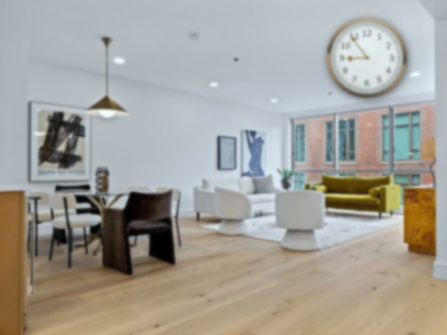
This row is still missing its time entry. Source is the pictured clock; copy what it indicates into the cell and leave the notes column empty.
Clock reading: 8:54
